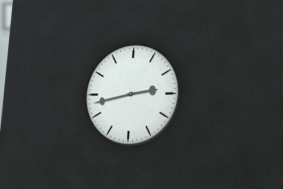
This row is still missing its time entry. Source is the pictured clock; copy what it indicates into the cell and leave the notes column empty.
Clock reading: 2:43
